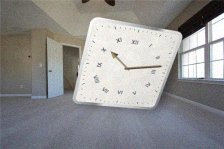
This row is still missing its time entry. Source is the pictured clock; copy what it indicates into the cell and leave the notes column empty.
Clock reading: 10:13
